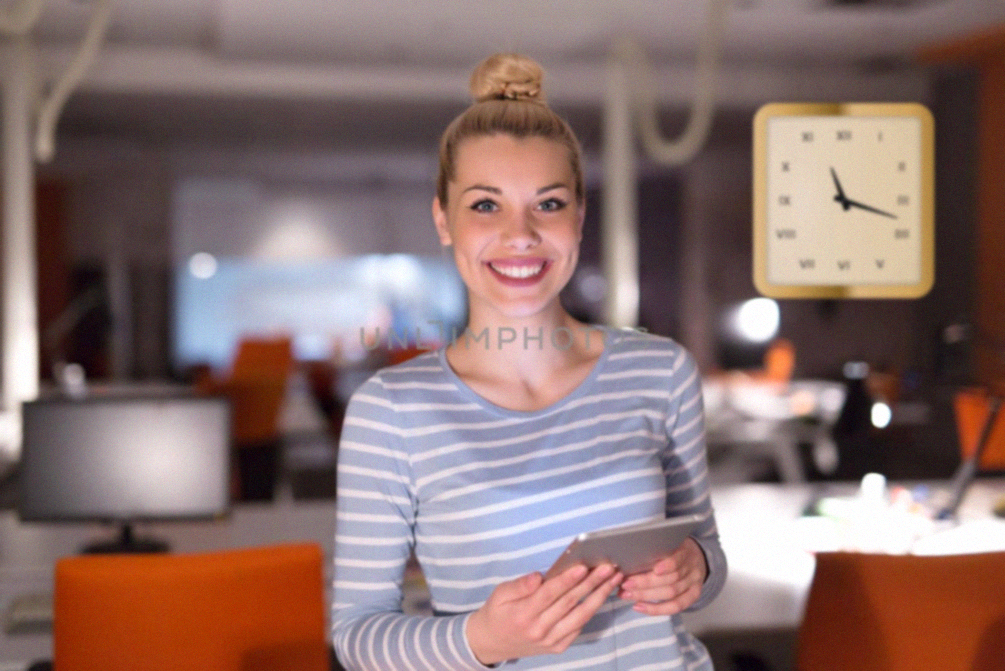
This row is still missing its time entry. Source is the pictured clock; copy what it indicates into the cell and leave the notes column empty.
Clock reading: 11:18
